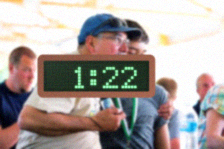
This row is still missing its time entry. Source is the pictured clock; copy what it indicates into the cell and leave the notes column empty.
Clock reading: 1:22
